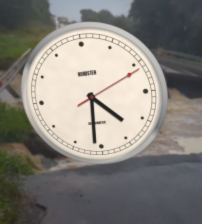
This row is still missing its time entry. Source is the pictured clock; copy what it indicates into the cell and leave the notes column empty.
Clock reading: 4:31:11
